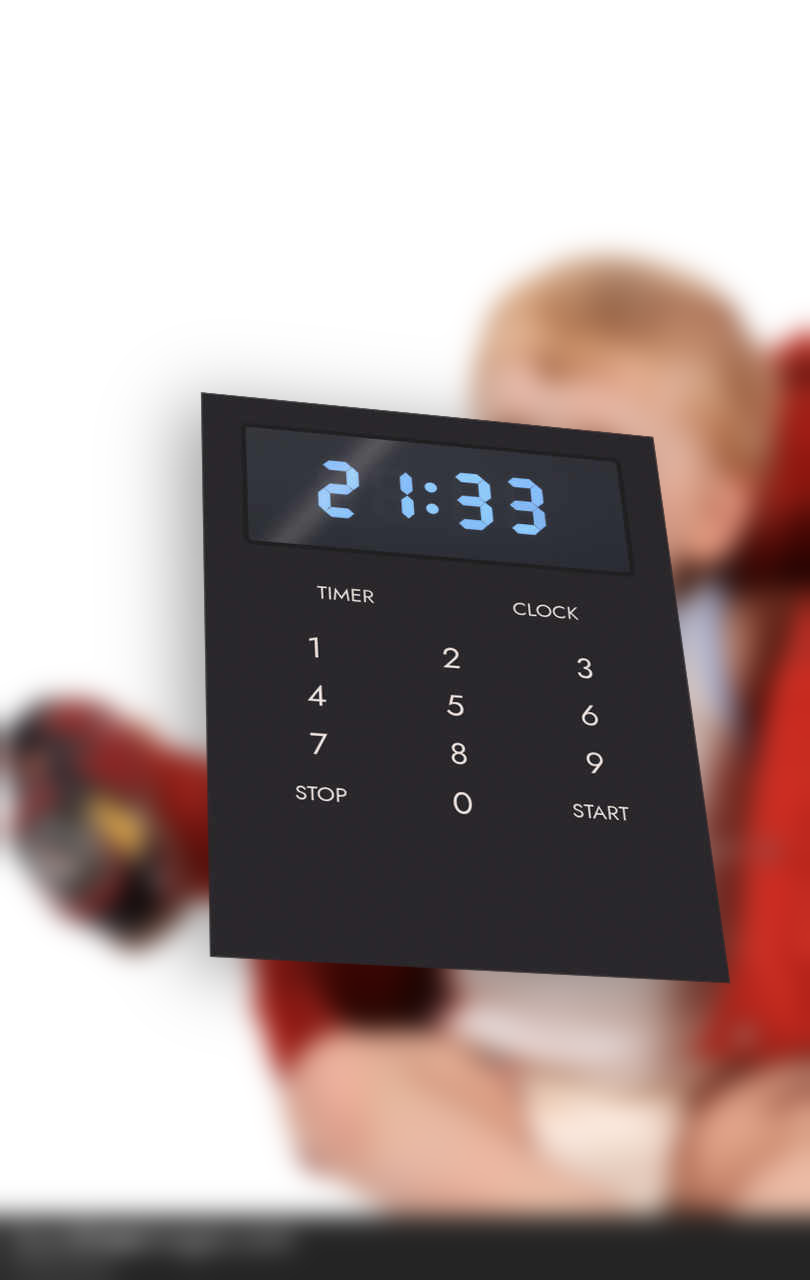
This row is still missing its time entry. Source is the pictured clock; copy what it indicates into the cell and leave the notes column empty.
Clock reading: 21:33
